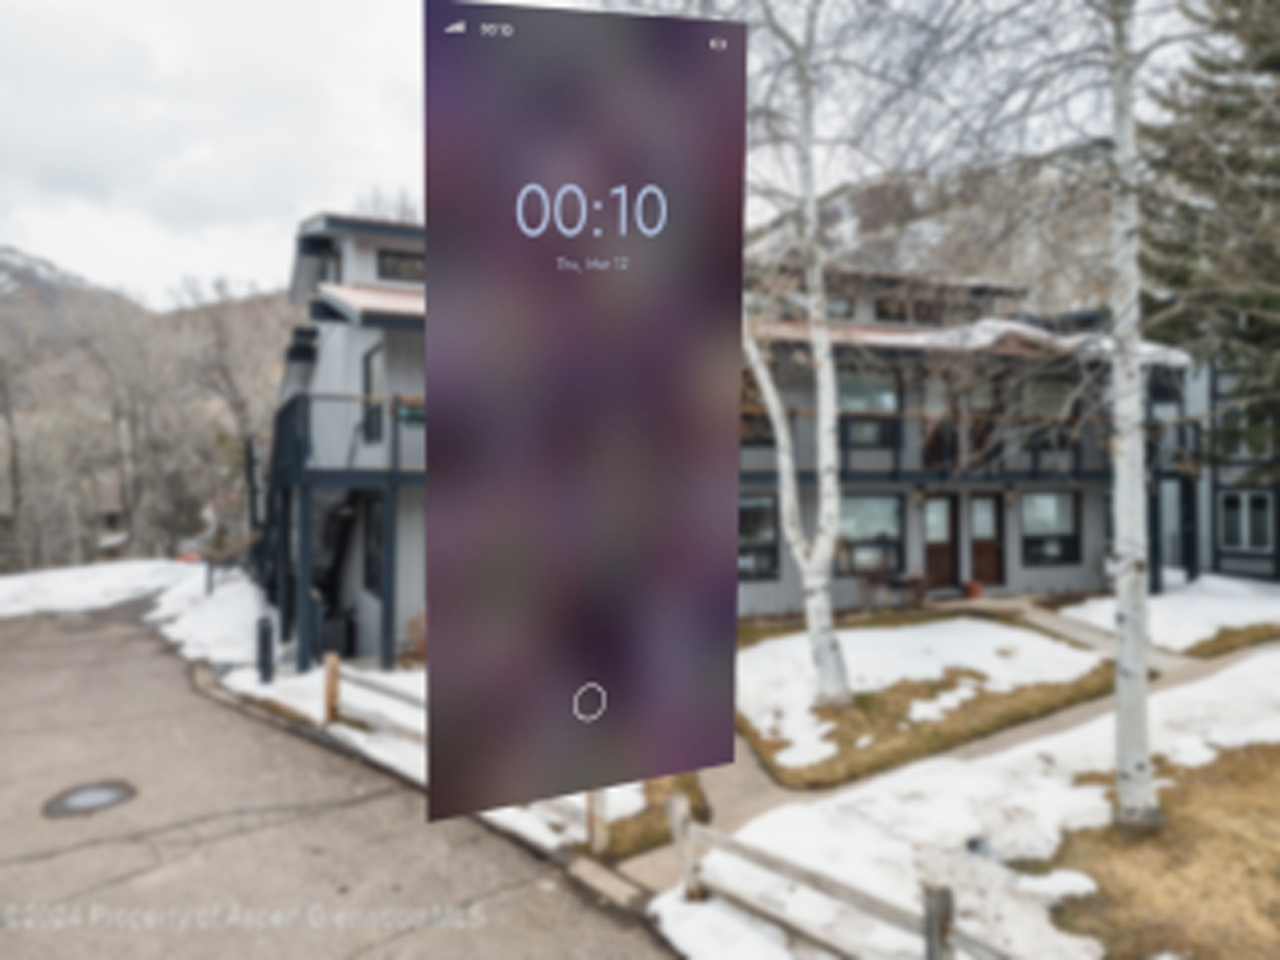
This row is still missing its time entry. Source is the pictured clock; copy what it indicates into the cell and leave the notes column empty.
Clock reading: 0:10
